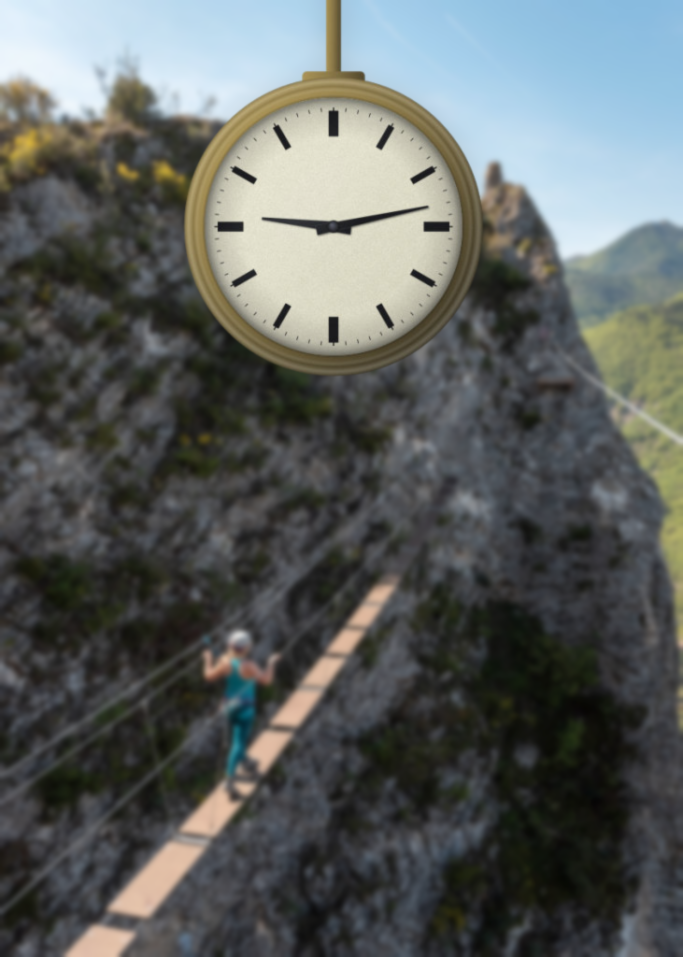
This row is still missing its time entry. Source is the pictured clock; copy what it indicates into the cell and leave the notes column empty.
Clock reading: 9:13
